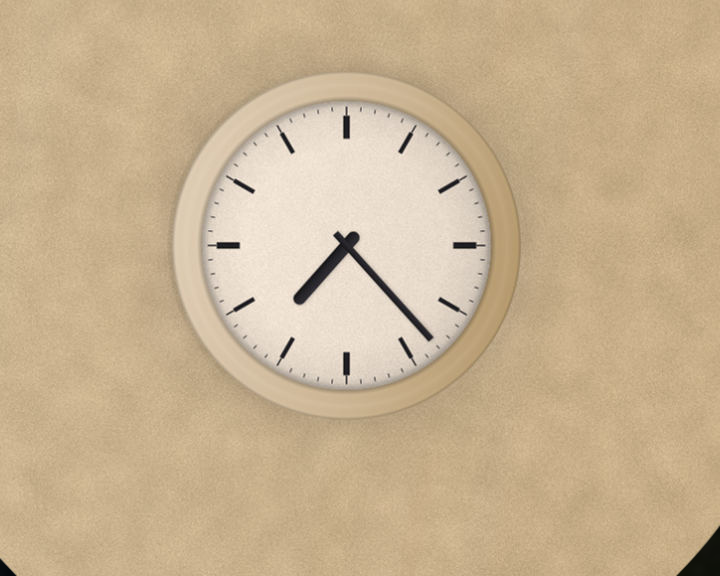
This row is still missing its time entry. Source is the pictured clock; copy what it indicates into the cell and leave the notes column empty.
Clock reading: 7:23
